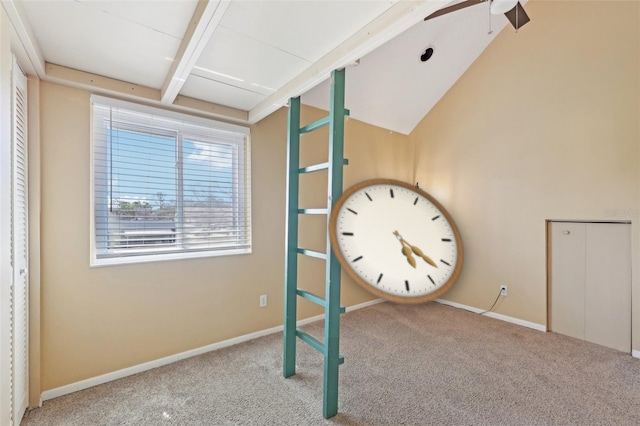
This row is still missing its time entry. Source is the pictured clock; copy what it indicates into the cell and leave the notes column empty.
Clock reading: 5:22
